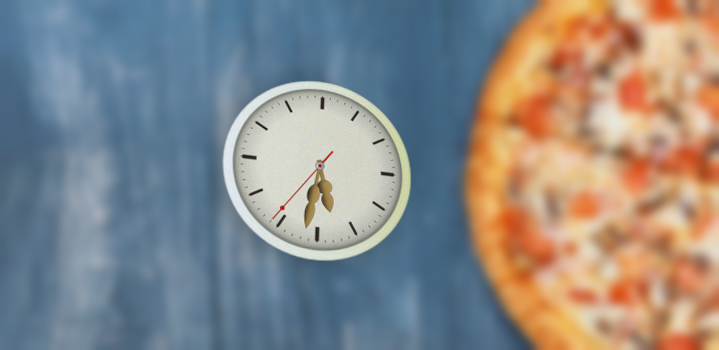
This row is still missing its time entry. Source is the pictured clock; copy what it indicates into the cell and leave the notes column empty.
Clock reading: 5:31:36
